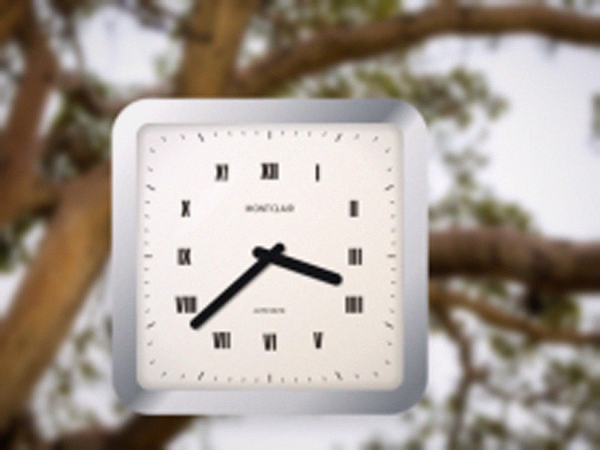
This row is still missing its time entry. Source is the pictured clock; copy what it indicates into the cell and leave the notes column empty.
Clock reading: 3:38
